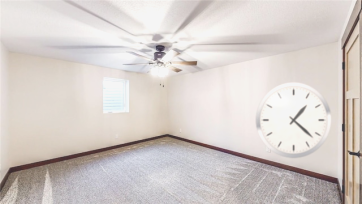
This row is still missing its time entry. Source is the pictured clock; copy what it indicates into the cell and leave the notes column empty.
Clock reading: 1:22
